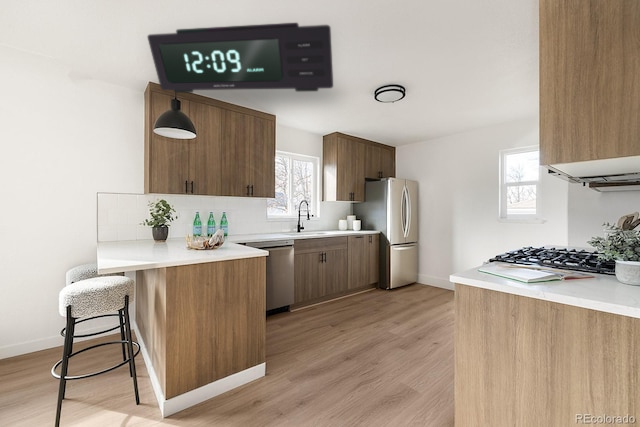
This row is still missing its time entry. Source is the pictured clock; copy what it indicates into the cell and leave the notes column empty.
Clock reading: 12:09
